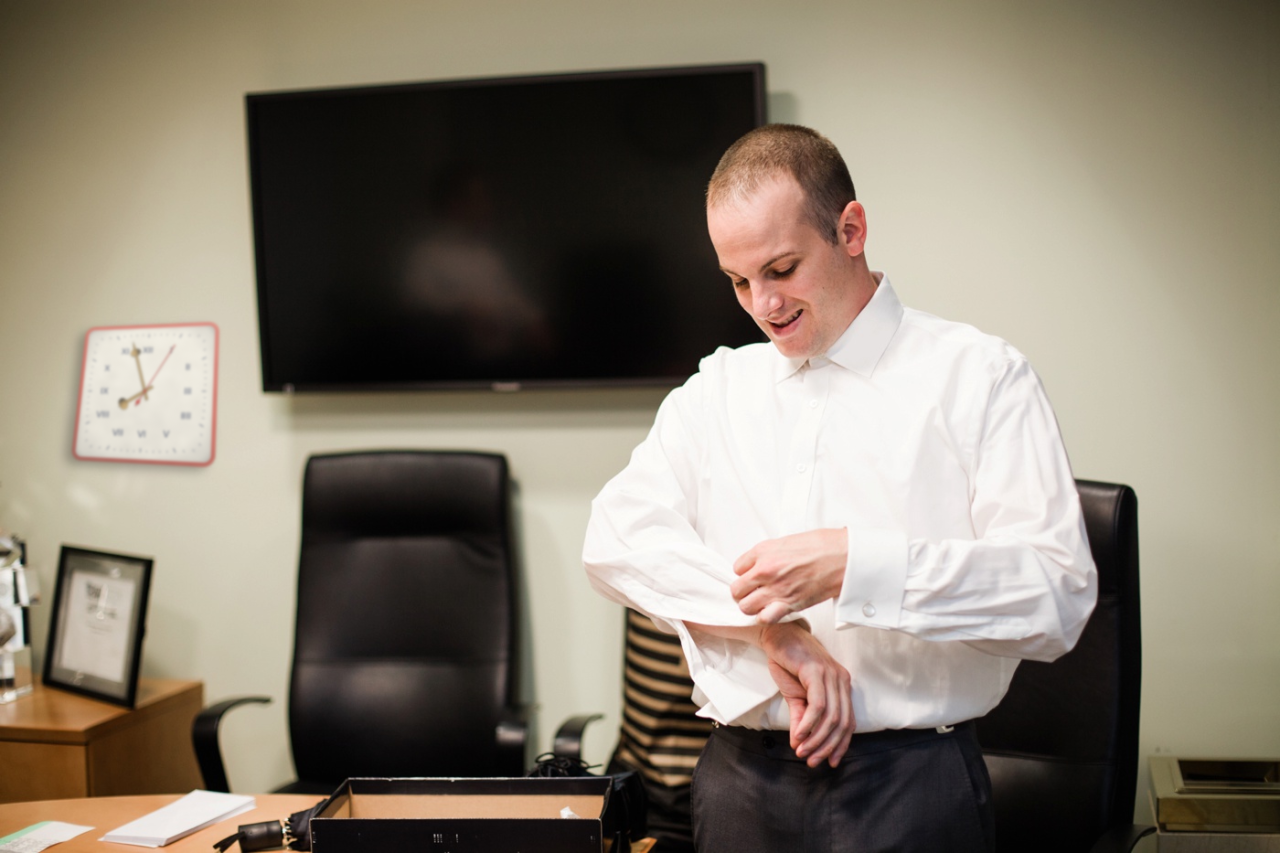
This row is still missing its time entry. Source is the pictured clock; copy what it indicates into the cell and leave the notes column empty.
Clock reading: 7:57:05
